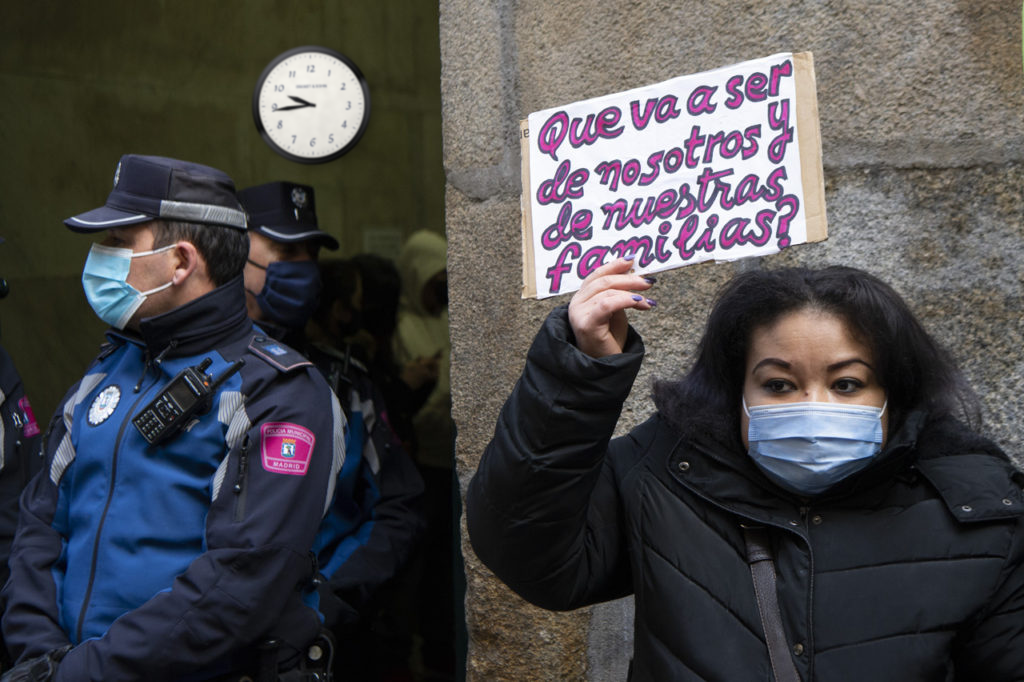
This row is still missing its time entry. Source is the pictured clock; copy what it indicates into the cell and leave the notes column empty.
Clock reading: 9:44
